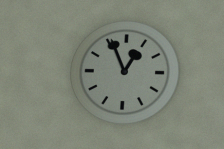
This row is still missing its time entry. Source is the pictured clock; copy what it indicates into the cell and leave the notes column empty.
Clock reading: 12:56
